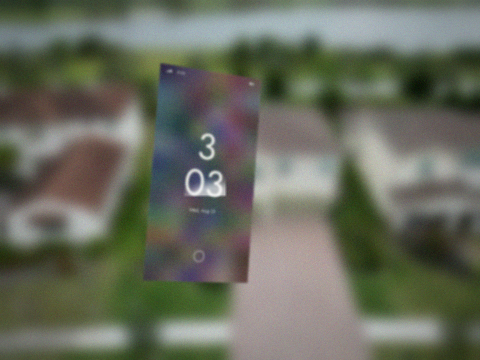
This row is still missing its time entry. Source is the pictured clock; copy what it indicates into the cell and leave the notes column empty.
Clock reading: 3:03
